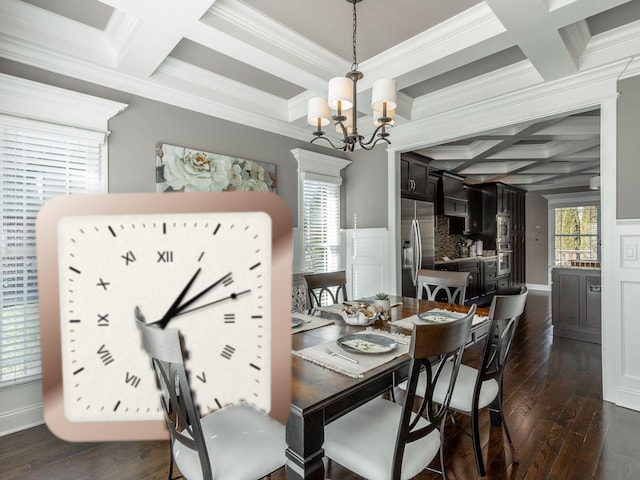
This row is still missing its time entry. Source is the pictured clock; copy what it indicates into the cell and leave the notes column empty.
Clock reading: 1:09:12
